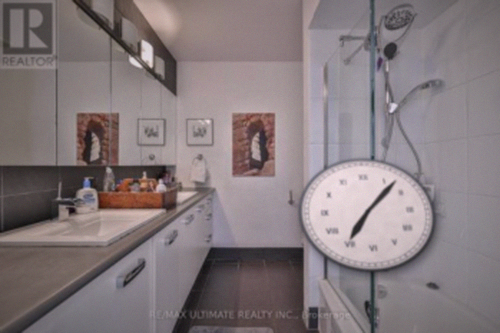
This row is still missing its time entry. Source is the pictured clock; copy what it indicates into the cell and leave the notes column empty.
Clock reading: 7:07
